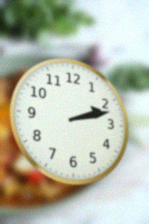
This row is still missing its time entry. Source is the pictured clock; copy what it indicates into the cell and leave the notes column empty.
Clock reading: 2:12
